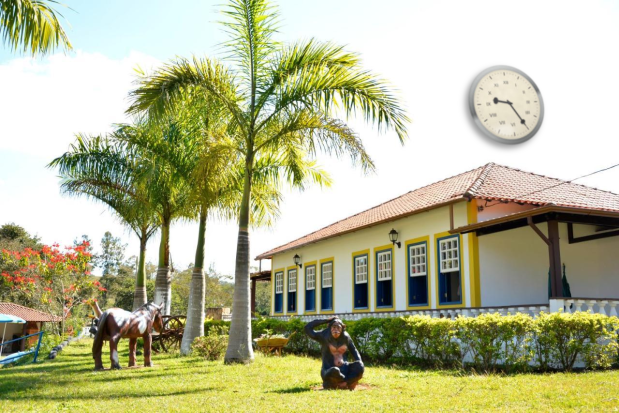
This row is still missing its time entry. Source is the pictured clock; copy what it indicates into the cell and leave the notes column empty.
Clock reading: 9:25
